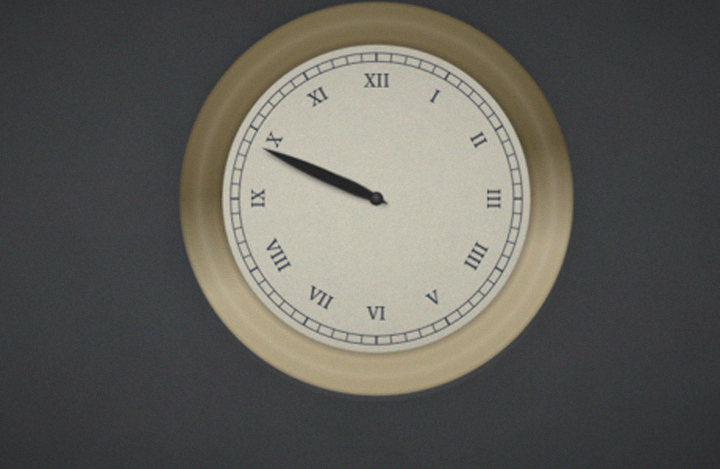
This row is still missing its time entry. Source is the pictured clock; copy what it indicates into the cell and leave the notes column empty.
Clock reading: 9:49
